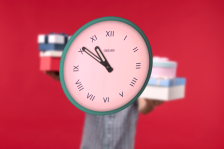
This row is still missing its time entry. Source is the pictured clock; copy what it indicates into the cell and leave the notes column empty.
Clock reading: 10:51
